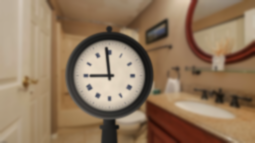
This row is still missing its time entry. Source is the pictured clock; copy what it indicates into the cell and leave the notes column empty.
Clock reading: 8:59
